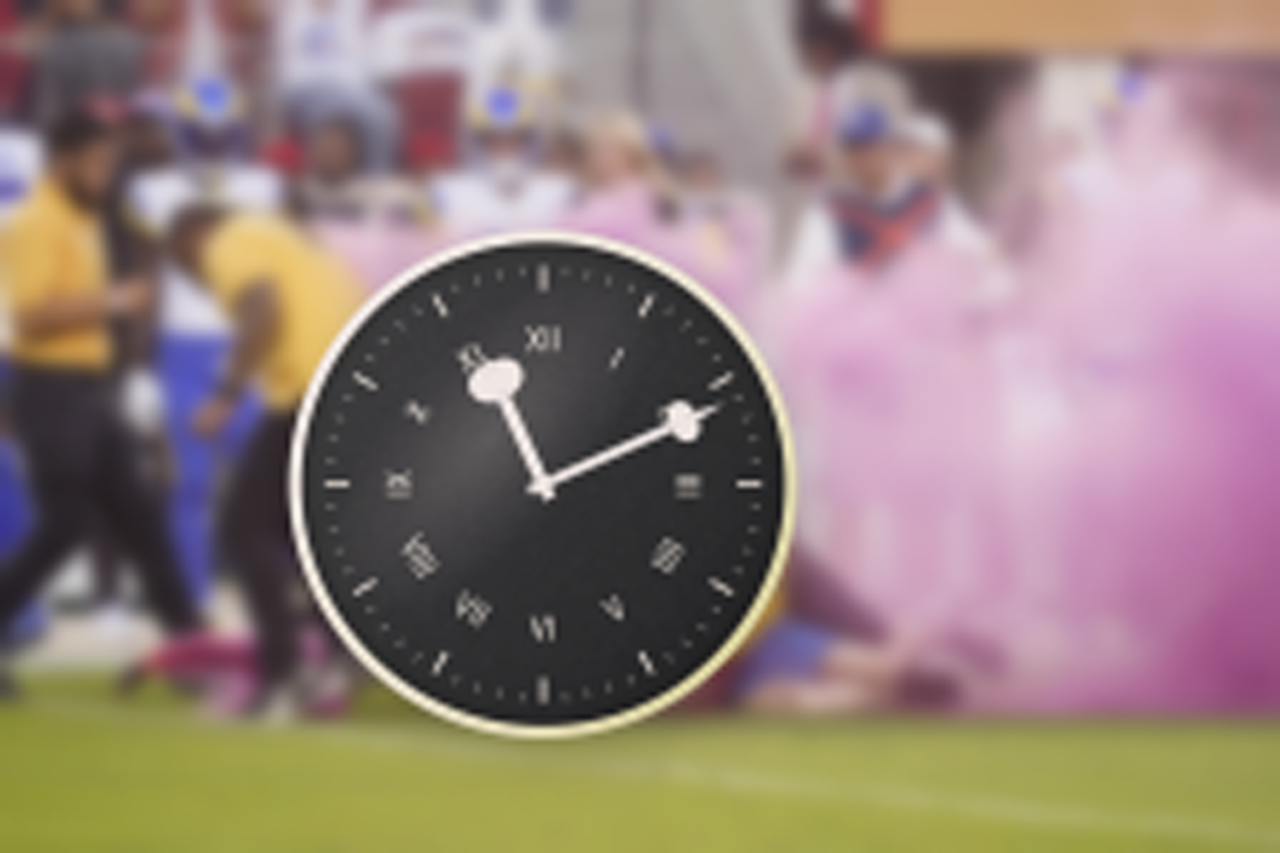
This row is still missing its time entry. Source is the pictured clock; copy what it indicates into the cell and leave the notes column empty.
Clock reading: 11:11
